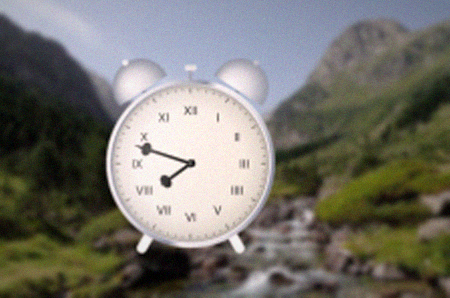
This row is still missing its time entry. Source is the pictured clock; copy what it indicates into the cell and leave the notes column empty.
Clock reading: 7:48
